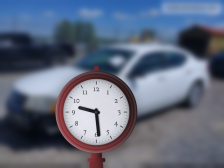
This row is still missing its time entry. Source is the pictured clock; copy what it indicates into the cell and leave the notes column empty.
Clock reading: 9:29
